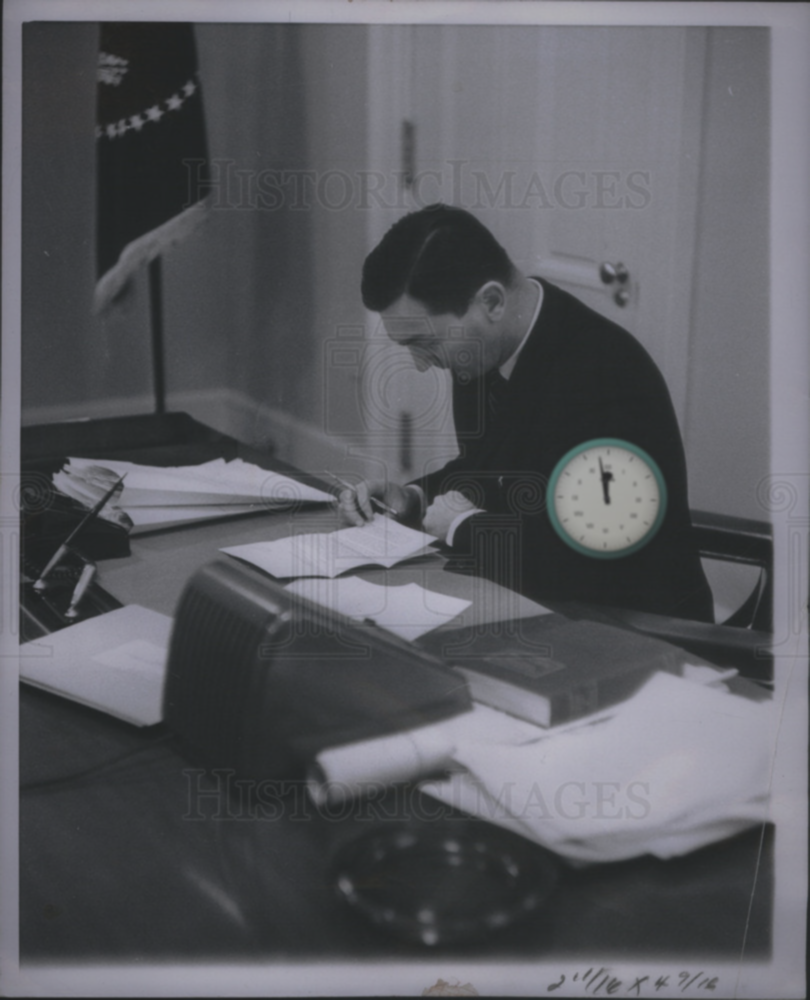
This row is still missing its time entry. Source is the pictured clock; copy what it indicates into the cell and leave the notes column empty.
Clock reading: 11:58
